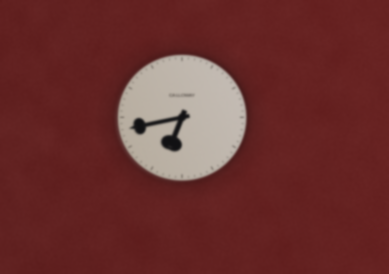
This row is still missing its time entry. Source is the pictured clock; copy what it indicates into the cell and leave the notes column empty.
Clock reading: 6:43
